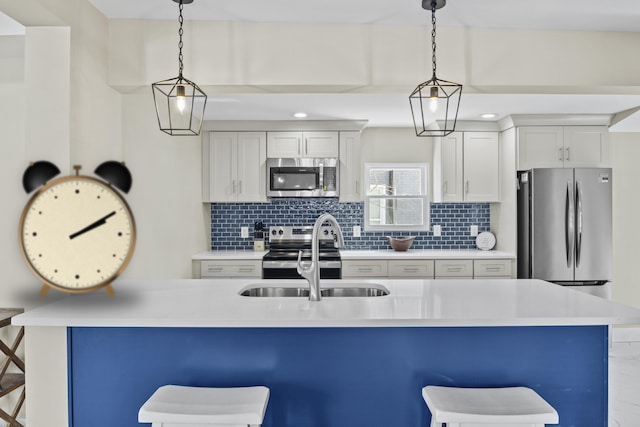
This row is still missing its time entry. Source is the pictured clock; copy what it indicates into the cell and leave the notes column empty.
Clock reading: 2:10
